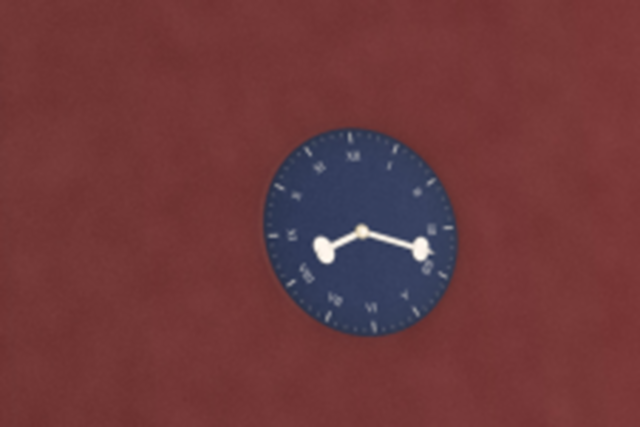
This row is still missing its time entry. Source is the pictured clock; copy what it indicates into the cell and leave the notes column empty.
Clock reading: 8:18
